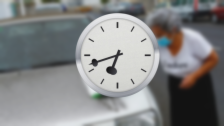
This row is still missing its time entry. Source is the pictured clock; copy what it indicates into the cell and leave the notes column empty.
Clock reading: 6:42
